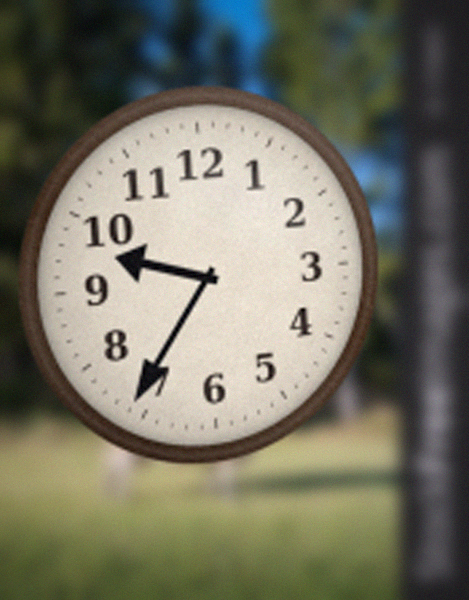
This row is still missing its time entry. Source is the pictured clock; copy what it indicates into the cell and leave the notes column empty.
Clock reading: 9:36
